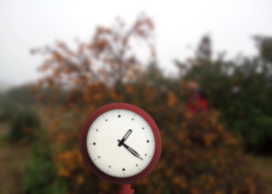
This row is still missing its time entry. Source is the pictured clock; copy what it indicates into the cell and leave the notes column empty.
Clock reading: 1:22
